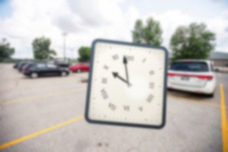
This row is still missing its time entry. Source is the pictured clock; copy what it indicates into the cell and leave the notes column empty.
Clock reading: 9:58
